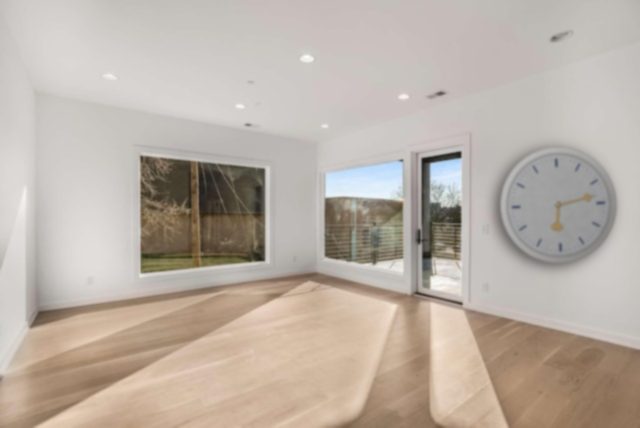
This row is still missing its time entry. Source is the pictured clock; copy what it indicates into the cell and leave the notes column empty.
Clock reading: 6:13
